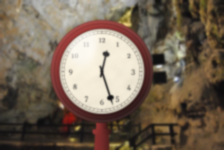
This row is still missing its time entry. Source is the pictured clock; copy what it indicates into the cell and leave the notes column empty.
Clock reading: 12:27
